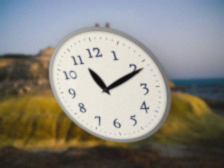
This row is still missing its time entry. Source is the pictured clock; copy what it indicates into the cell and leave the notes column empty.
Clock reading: 11:11
